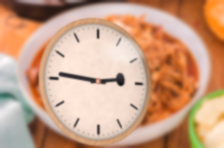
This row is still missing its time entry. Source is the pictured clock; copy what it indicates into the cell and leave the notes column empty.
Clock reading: 2:46
